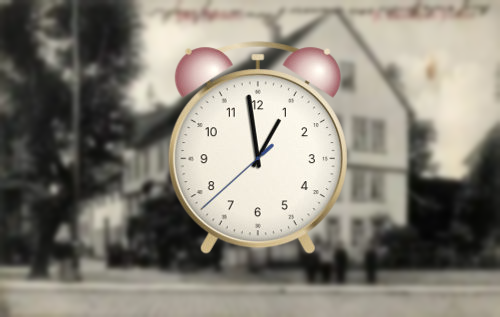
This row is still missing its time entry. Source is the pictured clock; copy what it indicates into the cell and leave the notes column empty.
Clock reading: 12:58:38
